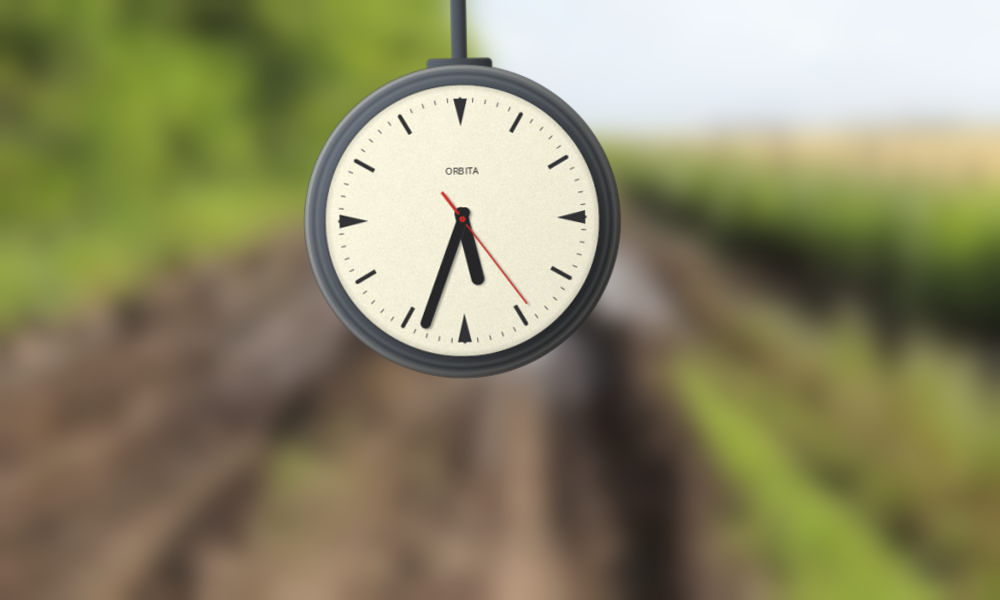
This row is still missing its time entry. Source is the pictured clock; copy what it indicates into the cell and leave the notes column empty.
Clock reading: 5:33:24
